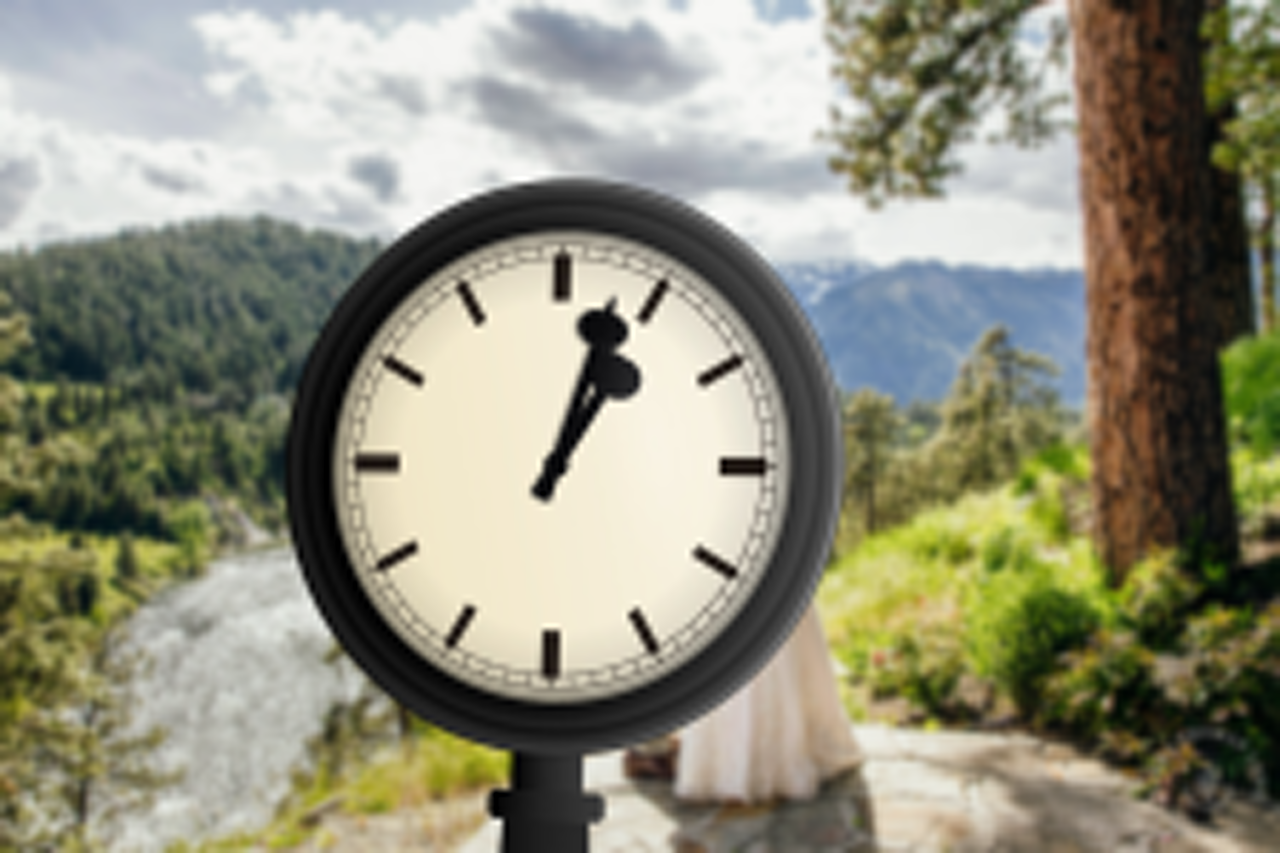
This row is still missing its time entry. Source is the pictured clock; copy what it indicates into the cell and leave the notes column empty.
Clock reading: 1:03
